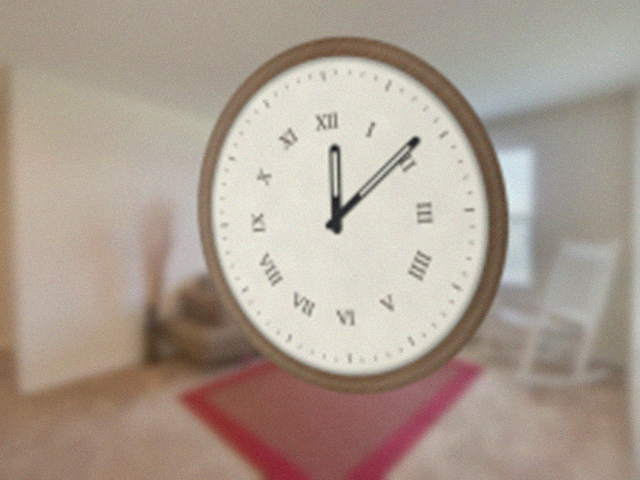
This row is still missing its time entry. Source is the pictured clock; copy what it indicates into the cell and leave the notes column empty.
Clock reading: 12:09
